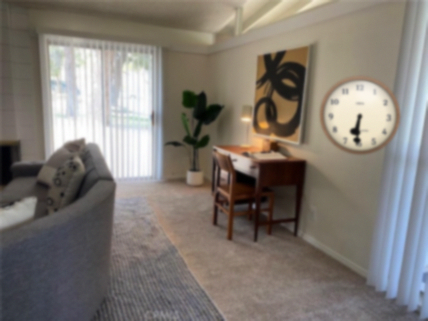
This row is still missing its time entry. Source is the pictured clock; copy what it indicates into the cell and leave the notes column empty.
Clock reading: 6:31
